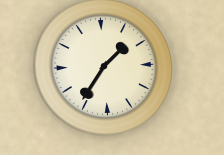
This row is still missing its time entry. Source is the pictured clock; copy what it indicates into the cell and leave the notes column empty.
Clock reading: 1:36
